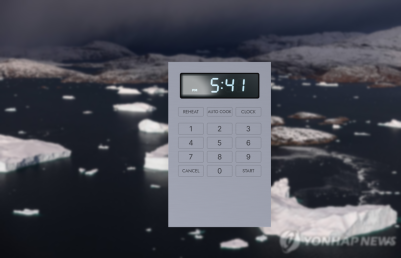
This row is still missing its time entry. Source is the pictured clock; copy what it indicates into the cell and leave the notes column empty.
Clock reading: 5:41
